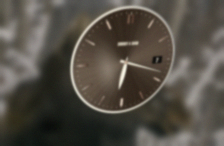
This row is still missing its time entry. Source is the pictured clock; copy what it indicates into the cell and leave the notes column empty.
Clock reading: 6:18
